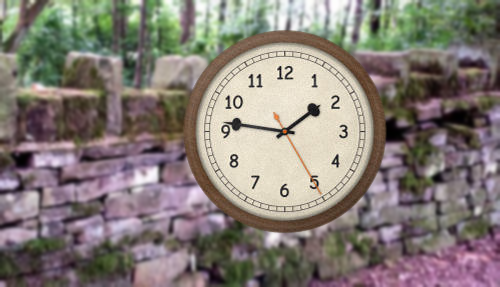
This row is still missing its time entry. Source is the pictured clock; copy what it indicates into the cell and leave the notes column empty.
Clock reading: 1:46:25
